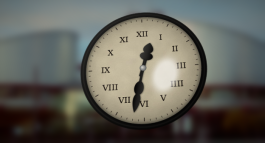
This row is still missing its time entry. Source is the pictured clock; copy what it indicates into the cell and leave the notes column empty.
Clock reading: 12:32
